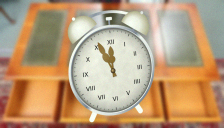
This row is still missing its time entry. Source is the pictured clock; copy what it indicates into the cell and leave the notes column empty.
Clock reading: 11:56
